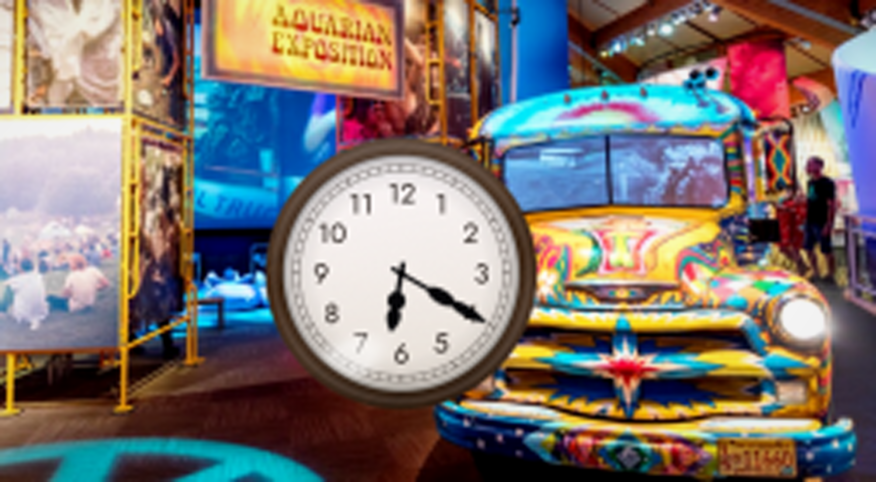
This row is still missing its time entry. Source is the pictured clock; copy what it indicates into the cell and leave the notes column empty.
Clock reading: 6:20
